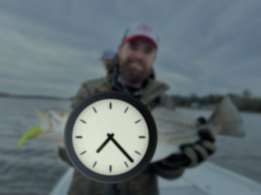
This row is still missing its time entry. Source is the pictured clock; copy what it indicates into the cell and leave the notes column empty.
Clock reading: 7:23
